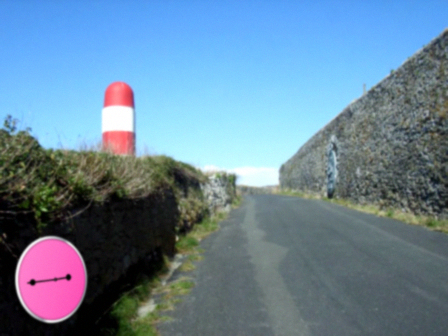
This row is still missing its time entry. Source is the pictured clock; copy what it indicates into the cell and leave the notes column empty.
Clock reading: 2:44
